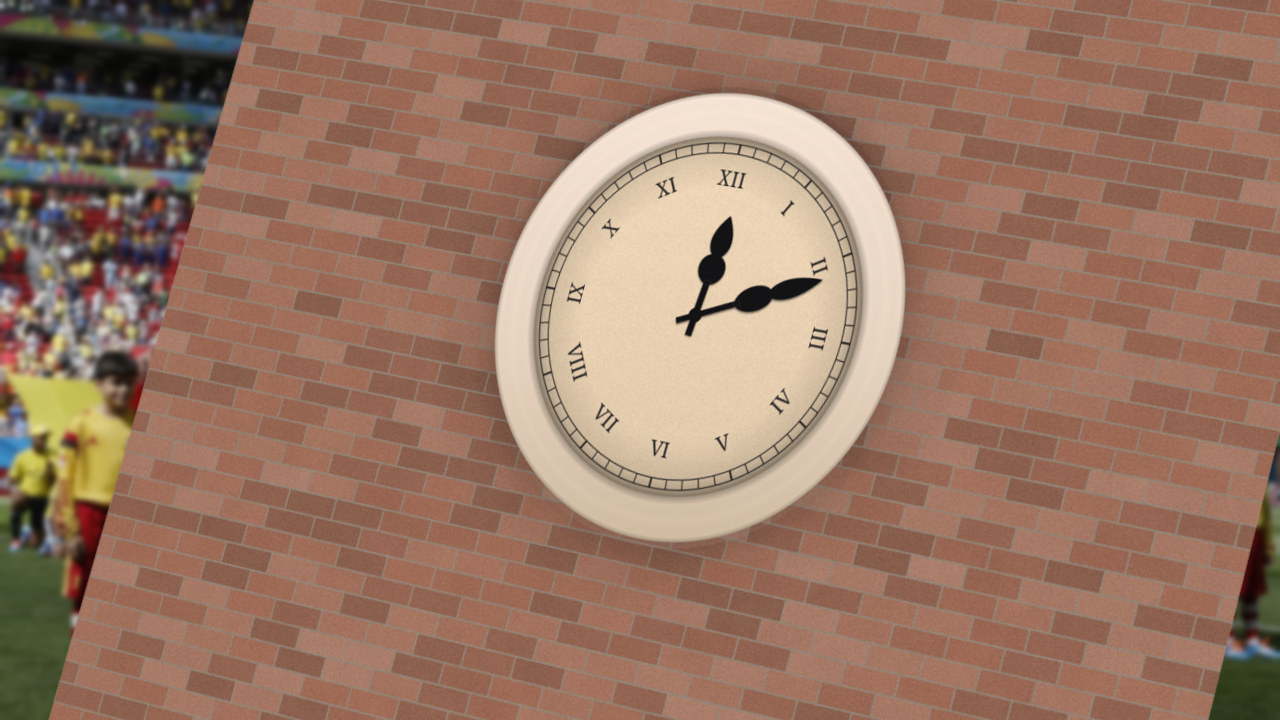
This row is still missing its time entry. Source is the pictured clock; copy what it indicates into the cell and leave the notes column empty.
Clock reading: 12:11
